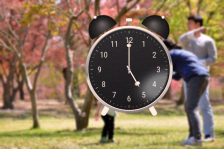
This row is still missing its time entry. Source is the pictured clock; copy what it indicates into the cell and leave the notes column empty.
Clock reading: 5:00
